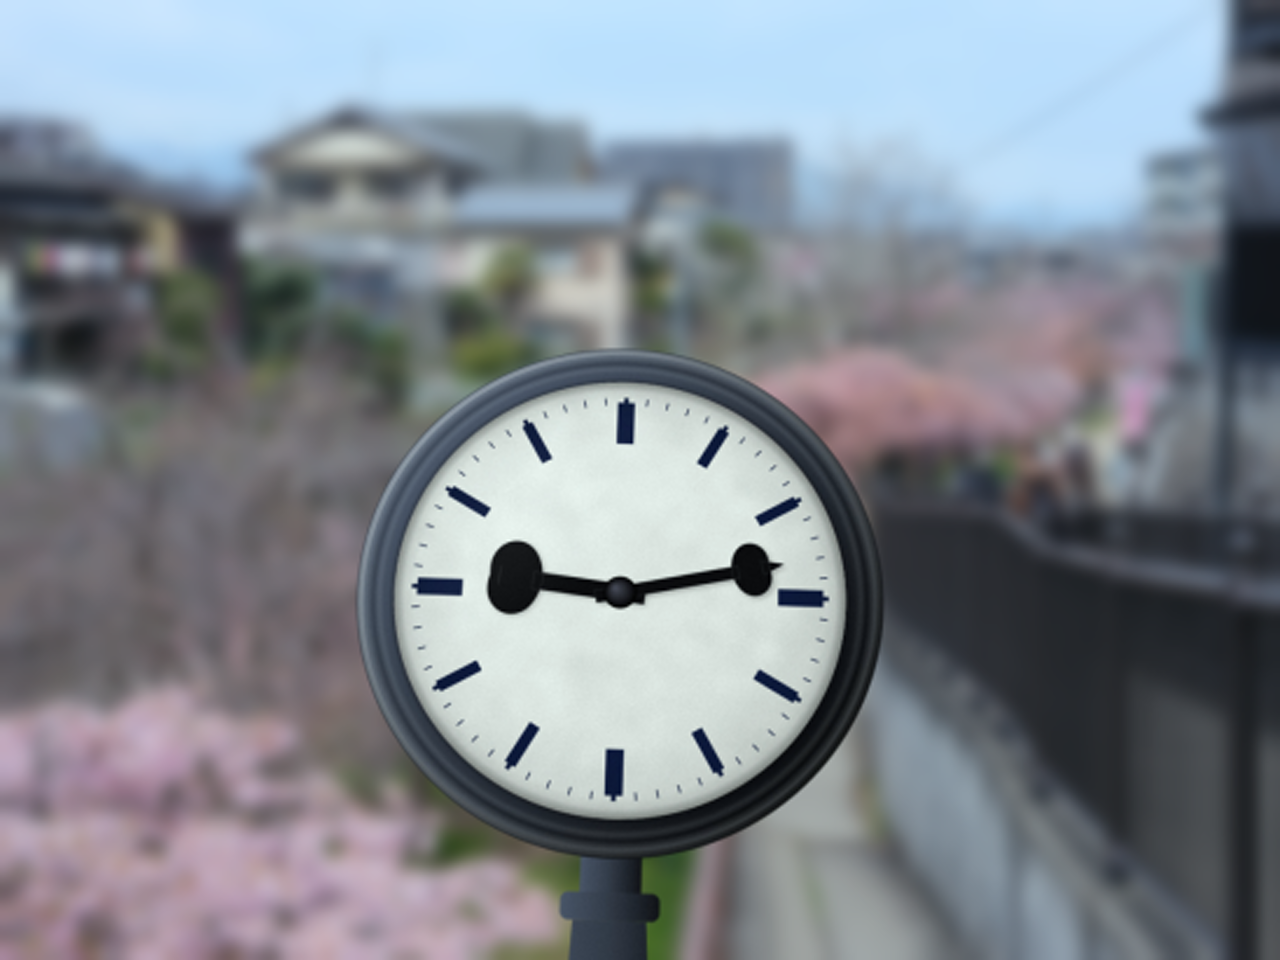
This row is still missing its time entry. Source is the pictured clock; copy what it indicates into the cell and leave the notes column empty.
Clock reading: 9:13
